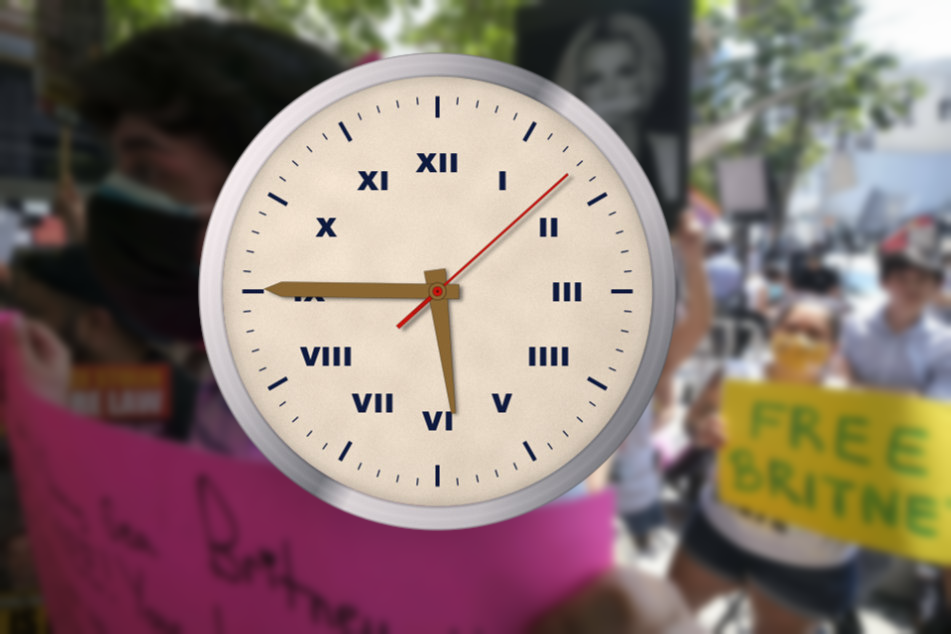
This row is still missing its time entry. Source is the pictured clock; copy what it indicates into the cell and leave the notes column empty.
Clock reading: 5:45:08
